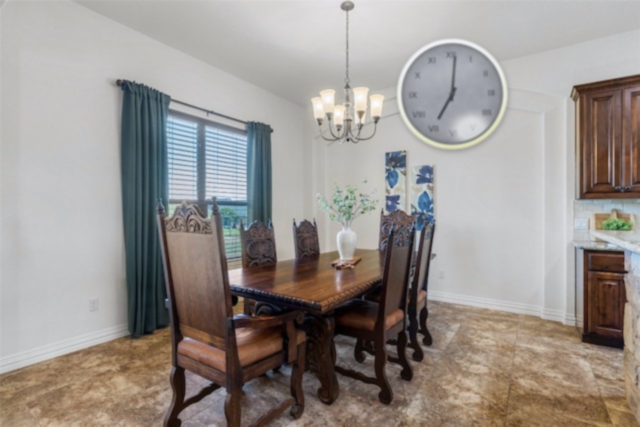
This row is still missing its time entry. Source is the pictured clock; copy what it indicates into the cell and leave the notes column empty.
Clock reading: 7:01
